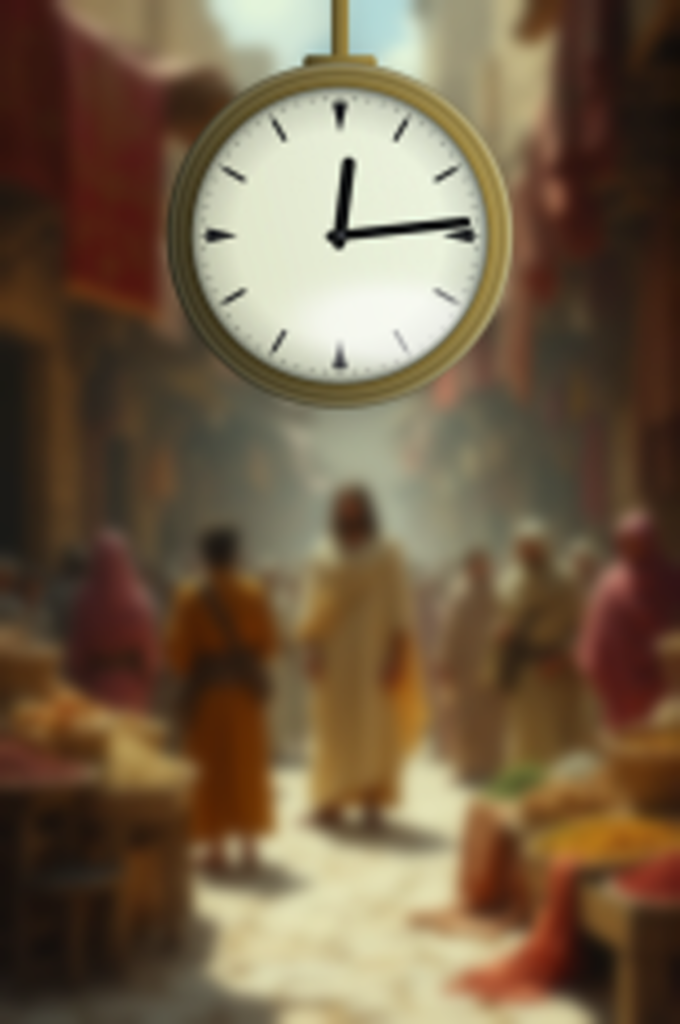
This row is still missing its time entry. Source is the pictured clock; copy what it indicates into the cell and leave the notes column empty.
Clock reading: 12:14
